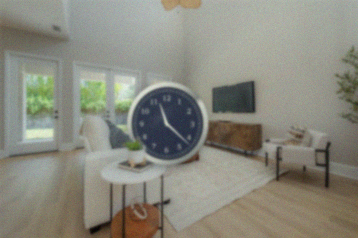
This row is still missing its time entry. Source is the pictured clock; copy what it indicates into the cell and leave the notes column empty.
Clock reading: 11:22
